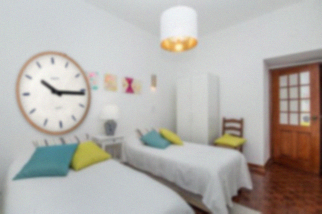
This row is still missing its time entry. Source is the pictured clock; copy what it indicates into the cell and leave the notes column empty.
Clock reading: 10:16
